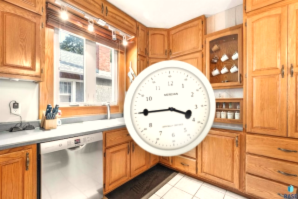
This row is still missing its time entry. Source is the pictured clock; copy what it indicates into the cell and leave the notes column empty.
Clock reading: 3:45
